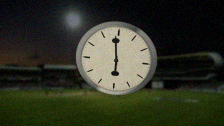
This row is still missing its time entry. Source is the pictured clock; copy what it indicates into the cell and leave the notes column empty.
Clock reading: 5:59
